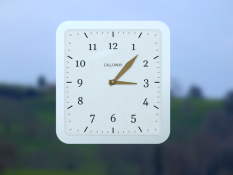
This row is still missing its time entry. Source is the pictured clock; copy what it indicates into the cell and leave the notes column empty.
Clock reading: 3:07
